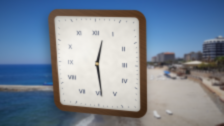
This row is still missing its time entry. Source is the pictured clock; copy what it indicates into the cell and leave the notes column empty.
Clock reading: 12:29
